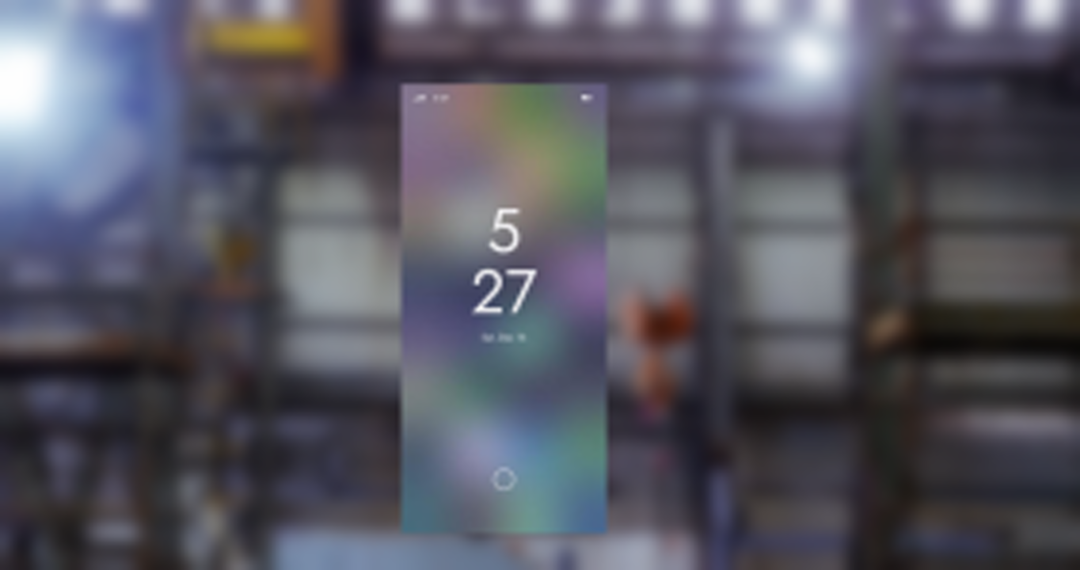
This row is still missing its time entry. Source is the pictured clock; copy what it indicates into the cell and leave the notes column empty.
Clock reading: 5:27
